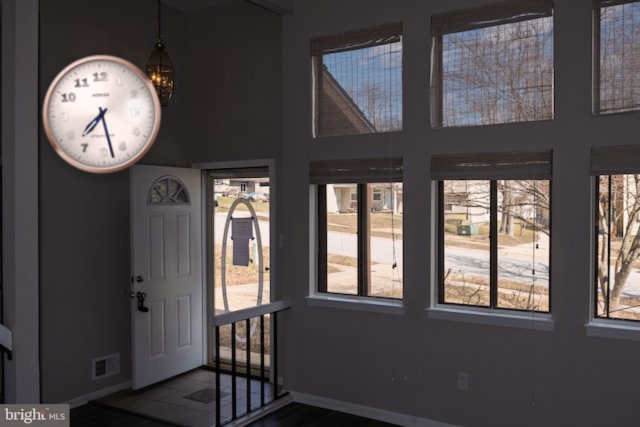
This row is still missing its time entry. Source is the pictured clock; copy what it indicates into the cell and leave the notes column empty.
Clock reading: 7:28
